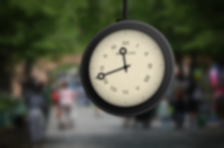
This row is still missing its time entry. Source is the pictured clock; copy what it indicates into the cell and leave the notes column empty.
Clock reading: 11:42
